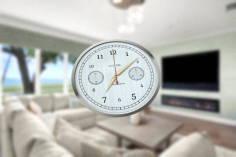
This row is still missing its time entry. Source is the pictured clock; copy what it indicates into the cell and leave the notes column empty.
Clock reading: 7:09
